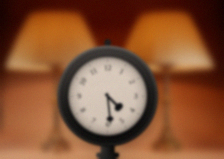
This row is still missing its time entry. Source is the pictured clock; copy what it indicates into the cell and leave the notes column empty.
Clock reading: 4:29
